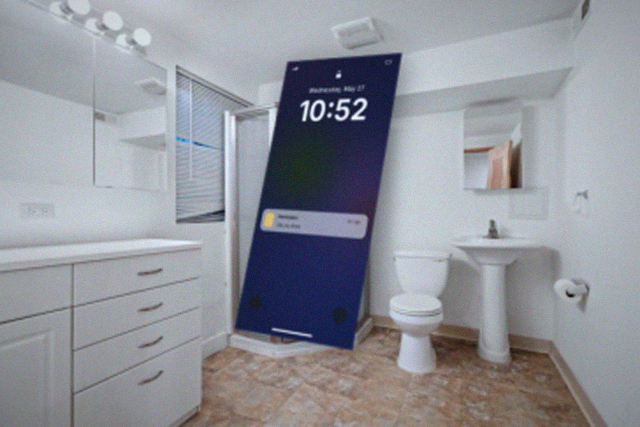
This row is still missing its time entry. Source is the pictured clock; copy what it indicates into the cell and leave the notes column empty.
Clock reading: 10:52
